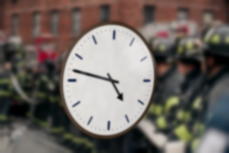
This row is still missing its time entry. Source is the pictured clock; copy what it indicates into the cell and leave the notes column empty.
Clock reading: 4:47
